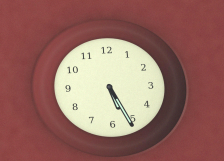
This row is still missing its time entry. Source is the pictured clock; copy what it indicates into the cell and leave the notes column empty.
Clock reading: 5:26
